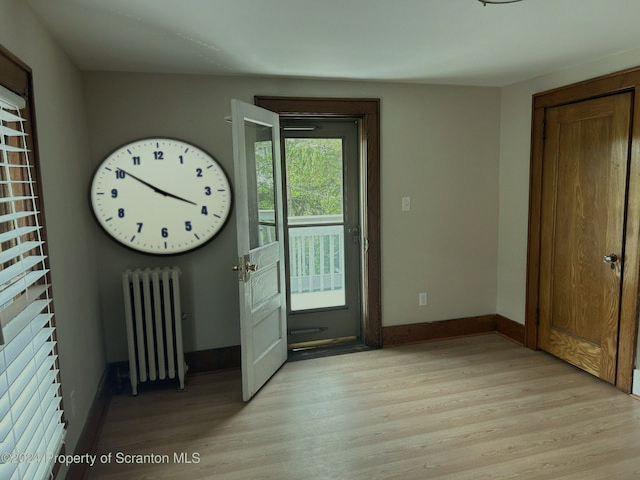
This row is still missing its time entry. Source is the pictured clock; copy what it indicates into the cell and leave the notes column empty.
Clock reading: 3:51
